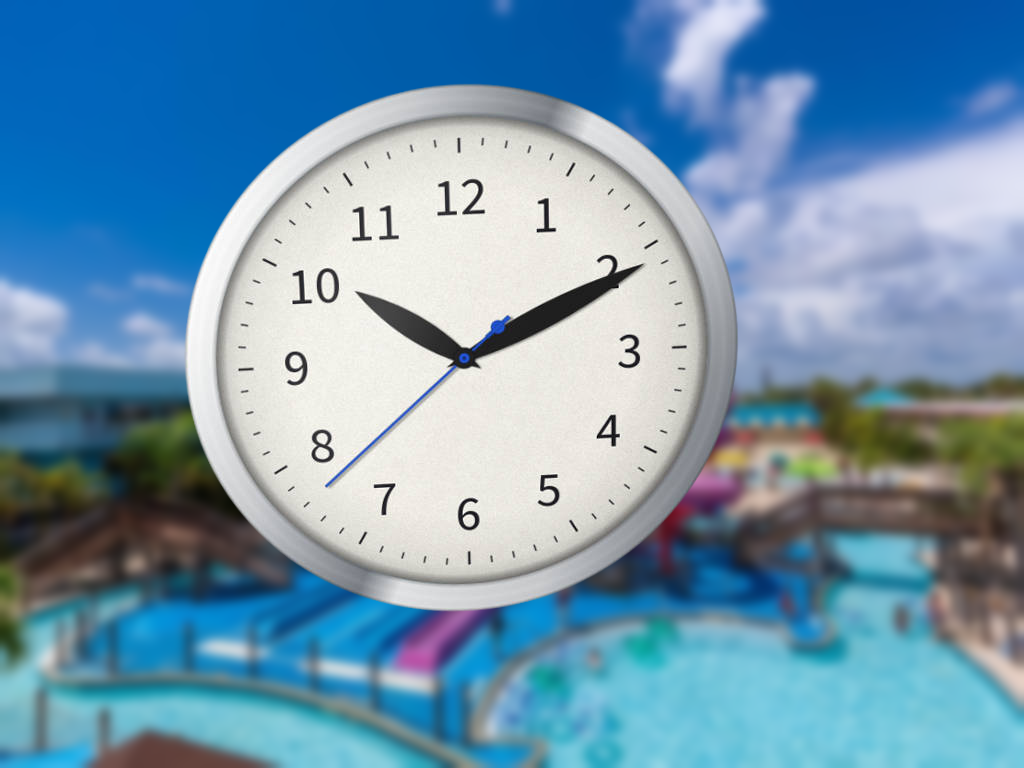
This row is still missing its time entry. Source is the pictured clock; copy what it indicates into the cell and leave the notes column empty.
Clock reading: 10:10:38
